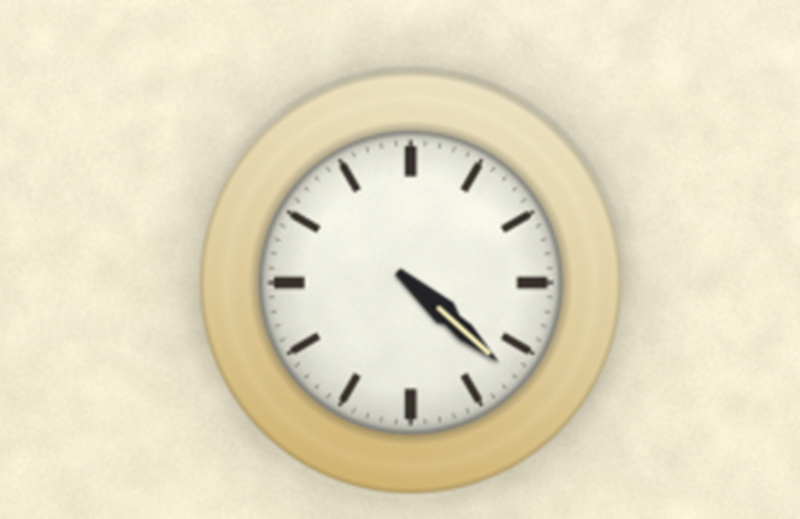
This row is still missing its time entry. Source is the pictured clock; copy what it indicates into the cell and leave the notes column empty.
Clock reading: 4:22
